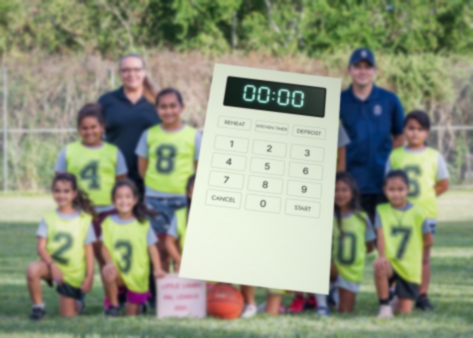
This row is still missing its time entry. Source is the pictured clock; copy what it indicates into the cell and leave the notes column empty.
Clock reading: 0:00
